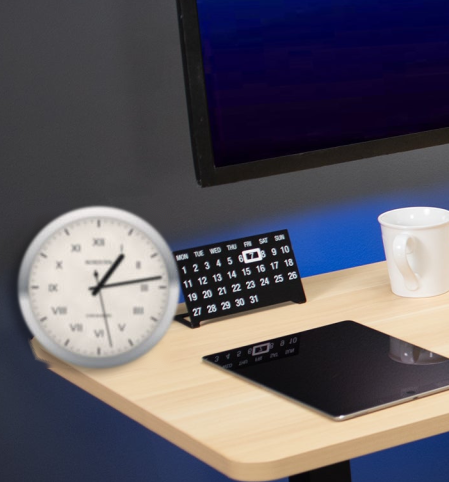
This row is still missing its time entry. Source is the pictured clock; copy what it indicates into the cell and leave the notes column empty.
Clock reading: 1:13:28
